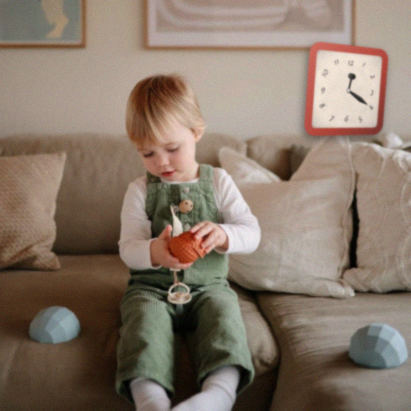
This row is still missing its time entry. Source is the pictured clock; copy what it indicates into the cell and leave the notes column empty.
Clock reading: 12:20
